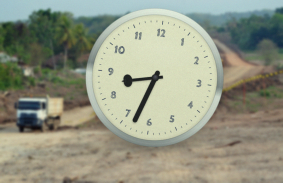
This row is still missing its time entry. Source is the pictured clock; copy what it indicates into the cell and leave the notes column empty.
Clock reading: 8:33
